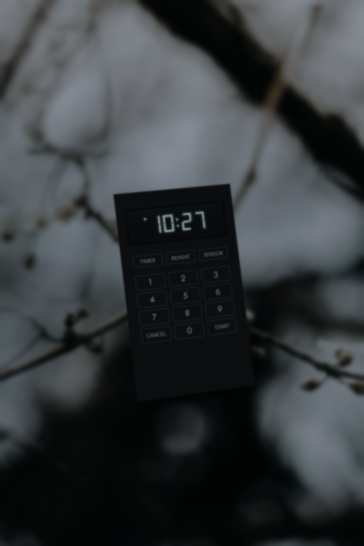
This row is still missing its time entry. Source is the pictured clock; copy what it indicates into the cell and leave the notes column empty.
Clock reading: 10:27
